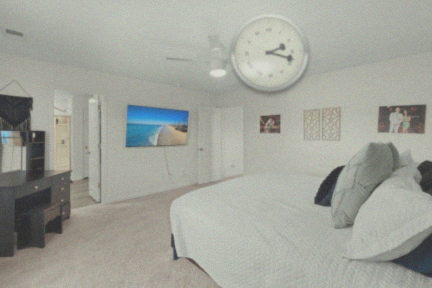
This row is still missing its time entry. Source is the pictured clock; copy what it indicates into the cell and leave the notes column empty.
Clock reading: 2:18
